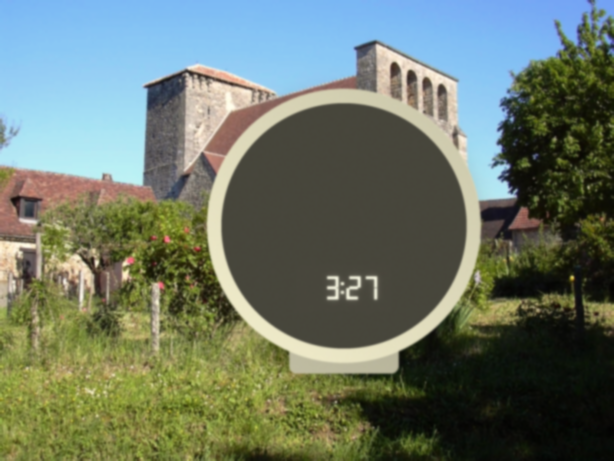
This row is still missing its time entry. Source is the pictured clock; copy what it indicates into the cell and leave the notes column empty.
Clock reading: 3:27
